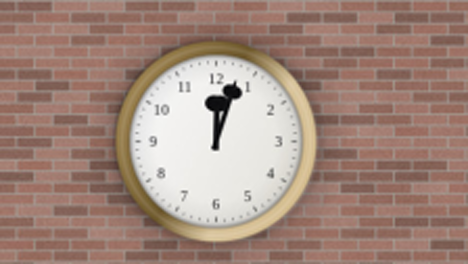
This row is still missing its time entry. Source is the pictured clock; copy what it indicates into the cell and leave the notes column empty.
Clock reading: 12:03
